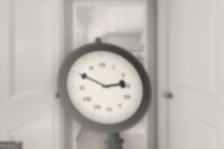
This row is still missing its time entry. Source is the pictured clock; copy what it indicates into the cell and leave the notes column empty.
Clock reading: 2:50
